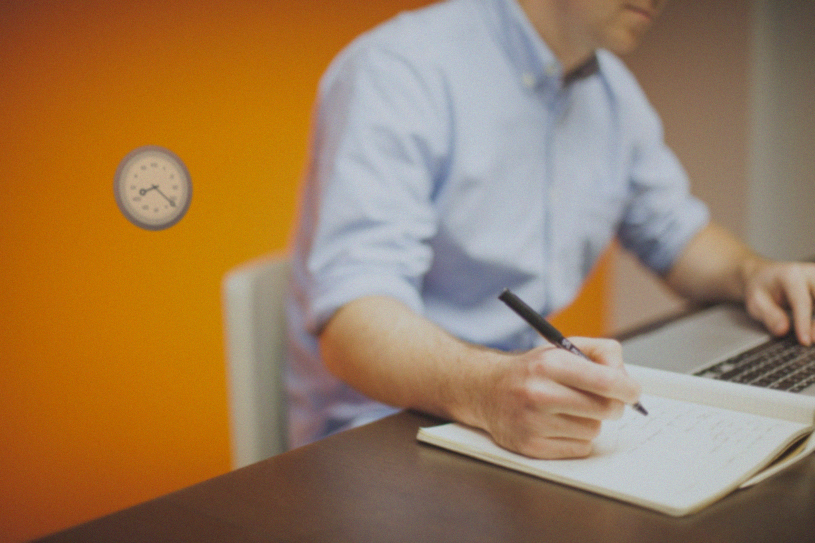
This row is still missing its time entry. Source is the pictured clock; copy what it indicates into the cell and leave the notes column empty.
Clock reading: 8:22
